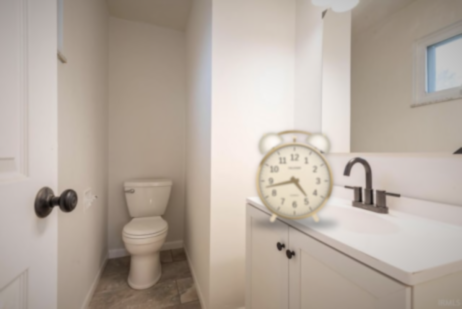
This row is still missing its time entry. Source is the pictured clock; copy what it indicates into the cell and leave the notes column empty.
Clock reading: 4:43
